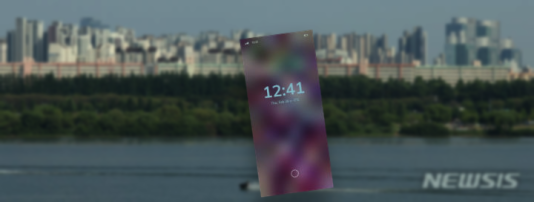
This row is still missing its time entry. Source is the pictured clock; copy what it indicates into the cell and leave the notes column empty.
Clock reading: 12:41
